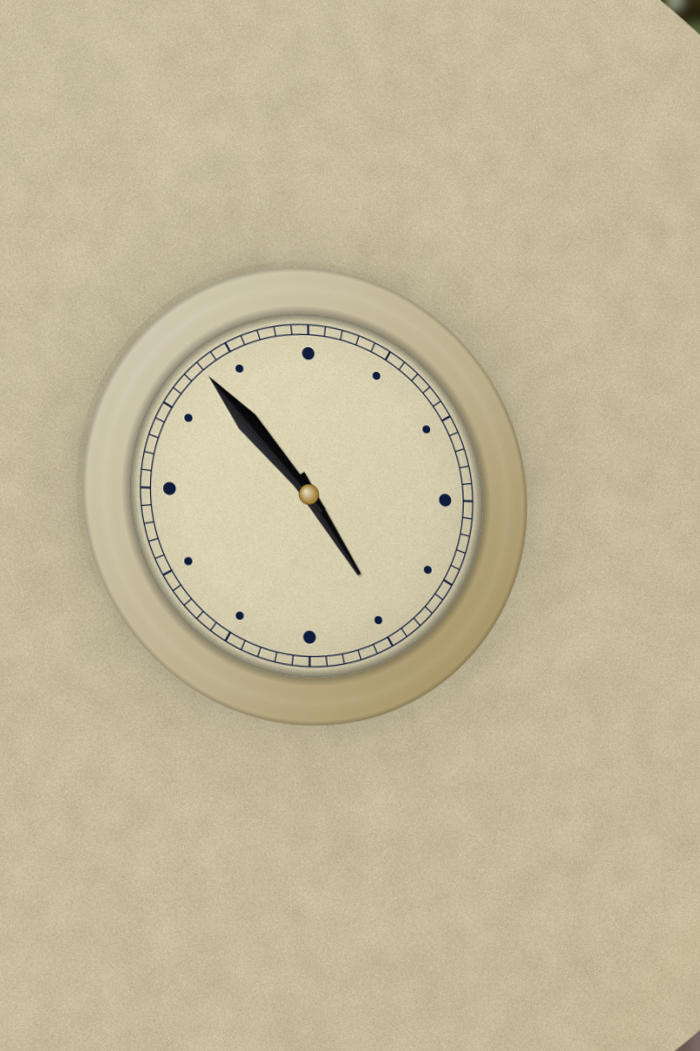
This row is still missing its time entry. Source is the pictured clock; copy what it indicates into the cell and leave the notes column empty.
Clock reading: 4:53
